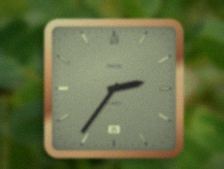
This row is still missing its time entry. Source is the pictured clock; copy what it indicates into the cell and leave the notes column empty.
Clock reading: 2:36
